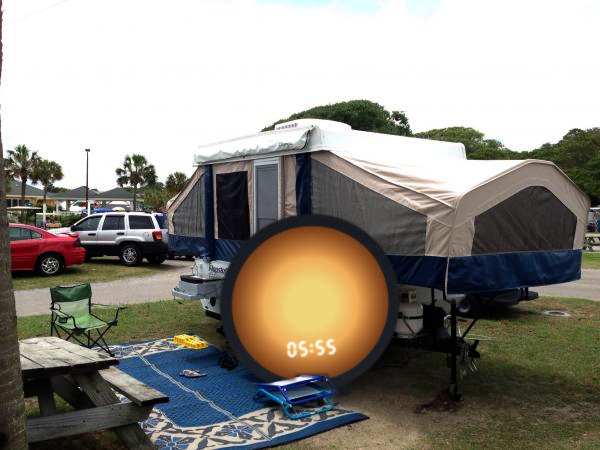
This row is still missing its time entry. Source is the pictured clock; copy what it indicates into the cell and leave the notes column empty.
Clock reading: 5:55
